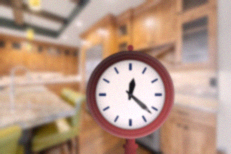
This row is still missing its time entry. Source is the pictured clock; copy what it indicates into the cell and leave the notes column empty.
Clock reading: 12:22
